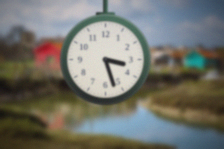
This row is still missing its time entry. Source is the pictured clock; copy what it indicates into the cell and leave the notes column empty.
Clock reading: 3:27
